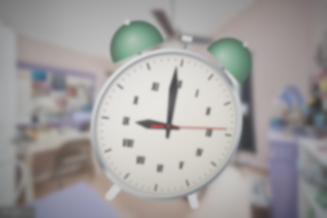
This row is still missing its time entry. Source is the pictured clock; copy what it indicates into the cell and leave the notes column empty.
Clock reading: 8:59:14
